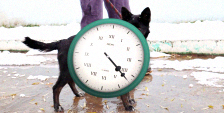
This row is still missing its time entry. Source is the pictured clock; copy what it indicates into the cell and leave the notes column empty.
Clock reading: 4:22
